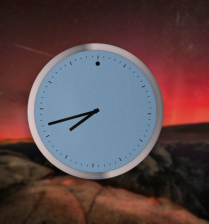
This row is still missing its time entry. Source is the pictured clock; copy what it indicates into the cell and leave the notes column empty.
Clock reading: 7:42
